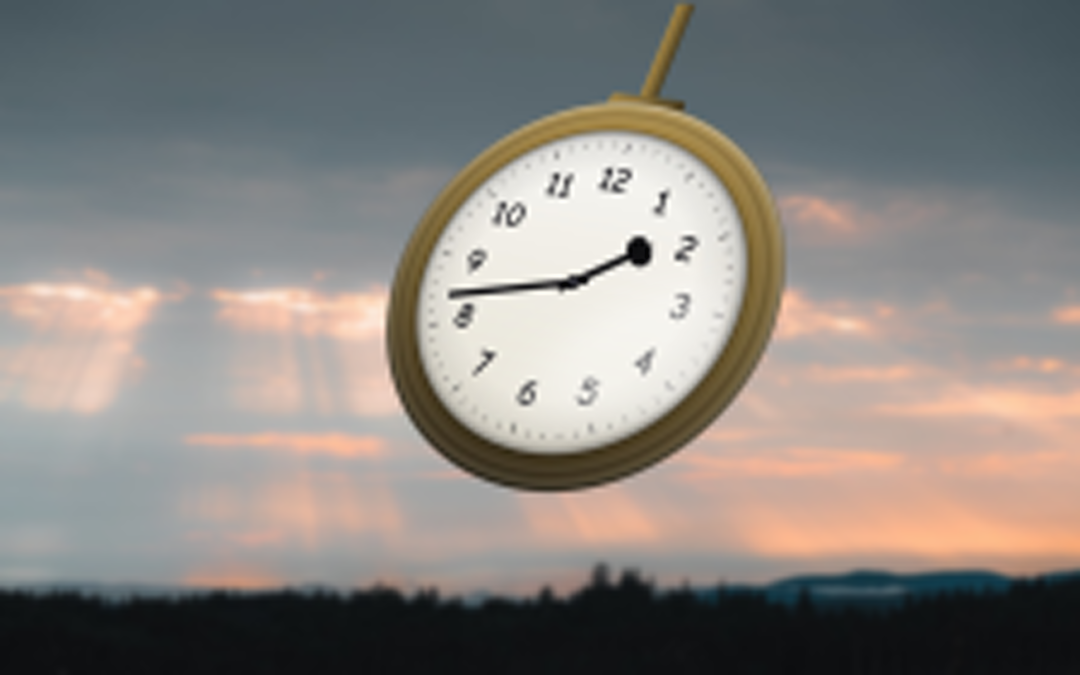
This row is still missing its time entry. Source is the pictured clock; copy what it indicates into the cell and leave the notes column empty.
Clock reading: 1:42
